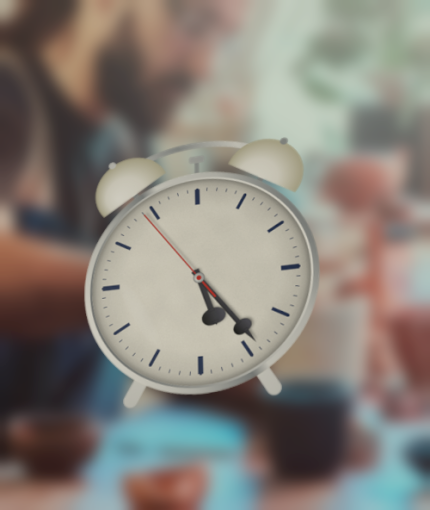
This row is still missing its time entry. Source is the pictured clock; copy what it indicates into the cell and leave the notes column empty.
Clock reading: 5:23:54
